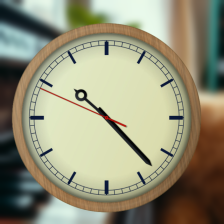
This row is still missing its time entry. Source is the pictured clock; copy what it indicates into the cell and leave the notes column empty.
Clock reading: 10:22:49
